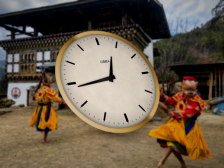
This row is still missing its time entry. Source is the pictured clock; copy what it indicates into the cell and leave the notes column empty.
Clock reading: 12:44
